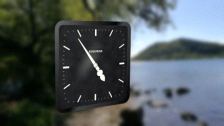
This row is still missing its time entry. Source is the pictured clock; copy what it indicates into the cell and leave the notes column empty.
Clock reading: 4:54
